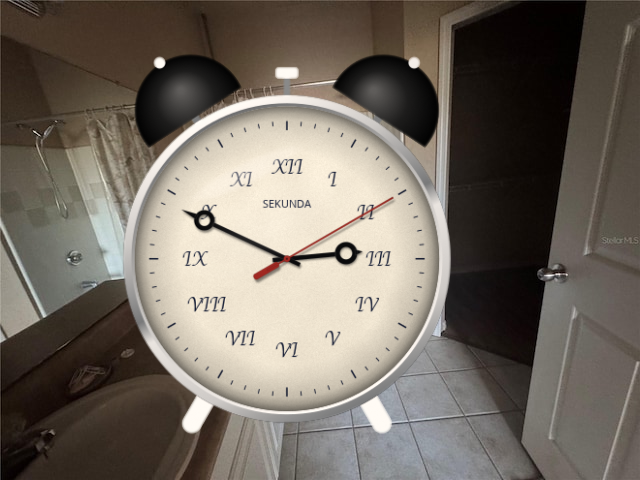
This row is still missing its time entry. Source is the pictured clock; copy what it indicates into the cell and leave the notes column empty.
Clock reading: 2:49:10
